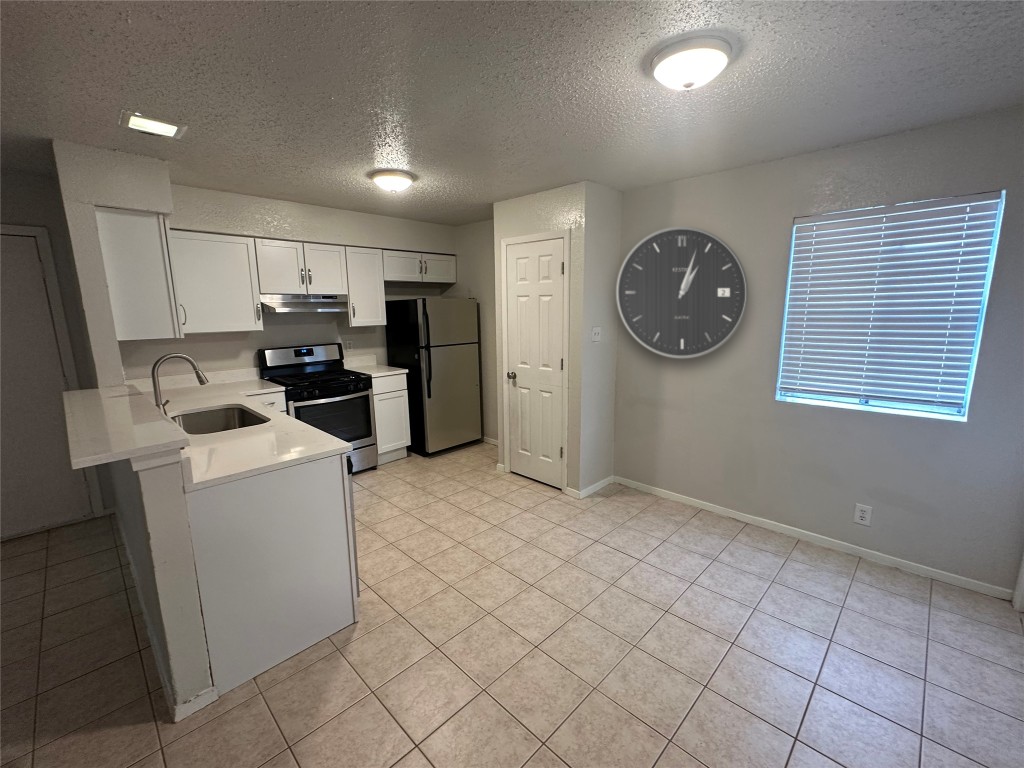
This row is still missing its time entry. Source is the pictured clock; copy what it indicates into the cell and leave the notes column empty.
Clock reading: 1:03
